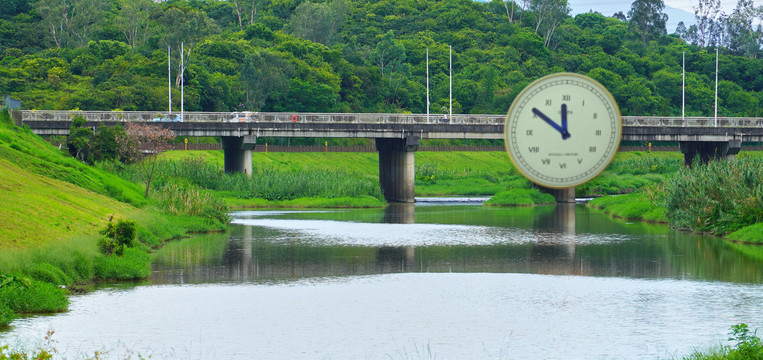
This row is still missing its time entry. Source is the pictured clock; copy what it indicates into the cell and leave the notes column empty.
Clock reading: 11:51
